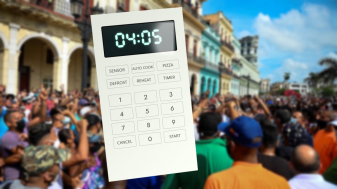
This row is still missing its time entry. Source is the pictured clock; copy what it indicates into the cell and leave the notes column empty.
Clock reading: 4:05
